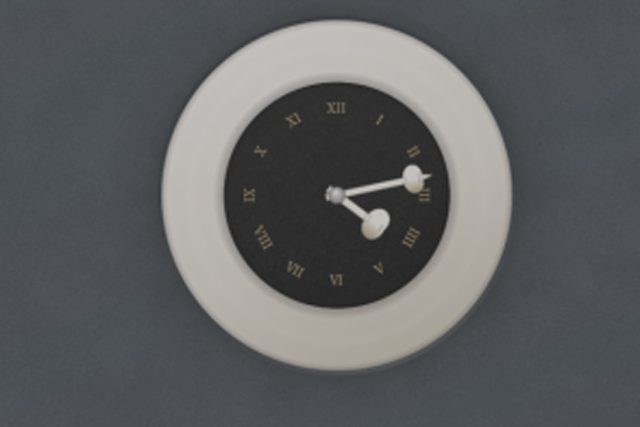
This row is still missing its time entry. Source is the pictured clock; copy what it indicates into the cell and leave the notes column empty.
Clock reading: 4:13
